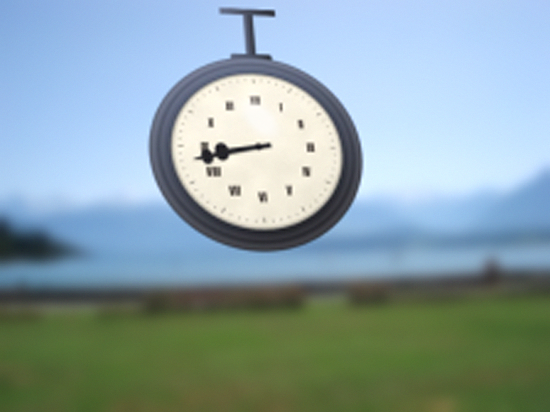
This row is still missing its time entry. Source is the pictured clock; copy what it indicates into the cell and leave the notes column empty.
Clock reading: 8:43
